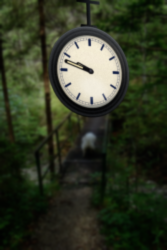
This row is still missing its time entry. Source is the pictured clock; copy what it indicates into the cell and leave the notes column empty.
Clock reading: 9:48
